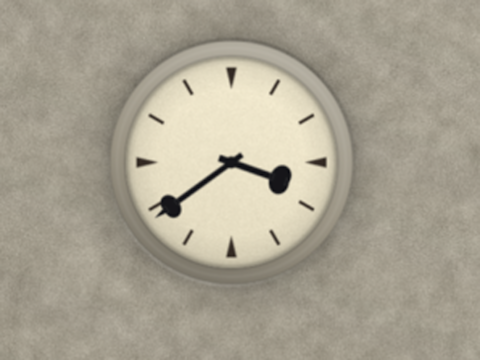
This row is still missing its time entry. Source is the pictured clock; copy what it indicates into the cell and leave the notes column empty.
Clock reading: 3:39
